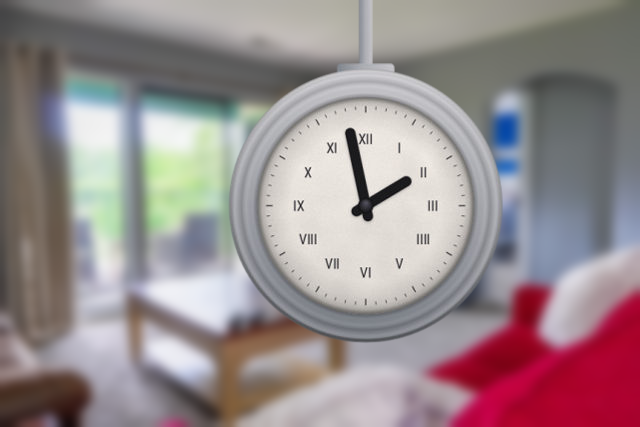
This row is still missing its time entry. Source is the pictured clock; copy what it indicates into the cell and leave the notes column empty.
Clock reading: 1:58
